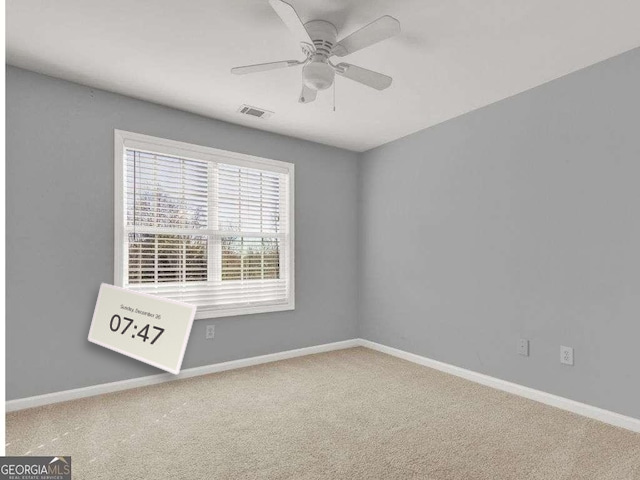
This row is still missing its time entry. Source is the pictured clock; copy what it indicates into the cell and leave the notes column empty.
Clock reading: 7:47
